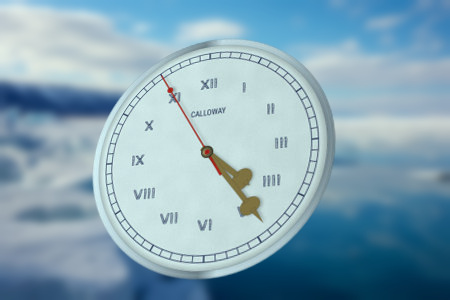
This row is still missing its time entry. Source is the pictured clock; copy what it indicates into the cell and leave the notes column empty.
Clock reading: 4:23:55
